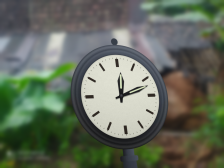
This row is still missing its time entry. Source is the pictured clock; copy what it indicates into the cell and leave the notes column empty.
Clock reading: 12:12
